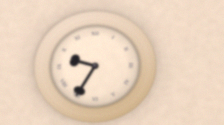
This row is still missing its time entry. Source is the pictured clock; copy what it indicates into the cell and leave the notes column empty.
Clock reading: 9:35
